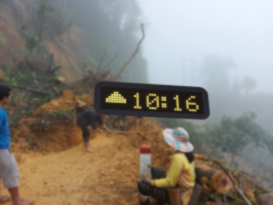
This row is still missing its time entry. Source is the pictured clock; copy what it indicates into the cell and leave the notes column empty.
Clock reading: 10:16
